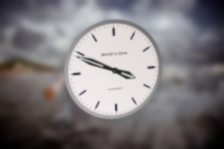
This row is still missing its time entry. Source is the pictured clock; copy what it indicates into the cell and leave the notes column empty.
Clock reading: 3:49
